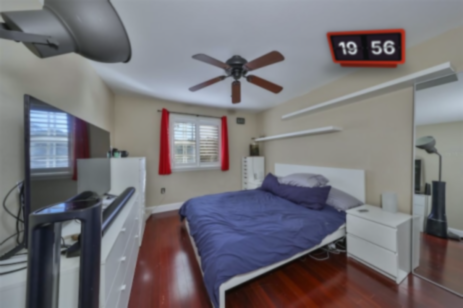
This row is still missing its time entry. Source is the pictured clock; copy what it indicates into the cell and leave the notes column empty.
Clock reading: 19:56
